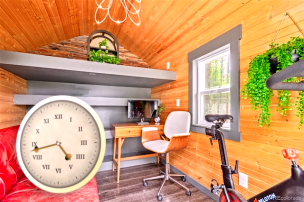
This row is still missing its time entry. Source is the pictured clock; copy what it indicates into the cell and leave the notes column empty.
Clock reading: 4:43
